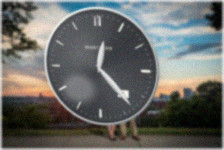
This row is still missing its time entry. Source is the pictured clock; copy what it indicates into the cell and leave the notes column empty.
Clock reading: 12:23
